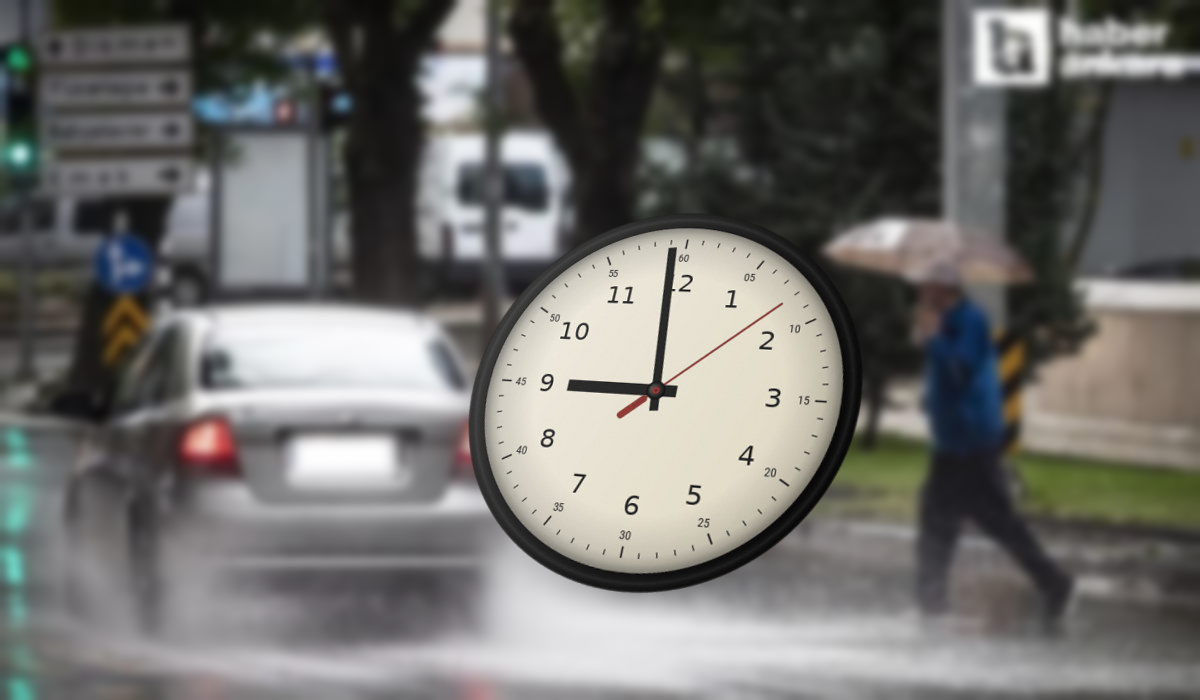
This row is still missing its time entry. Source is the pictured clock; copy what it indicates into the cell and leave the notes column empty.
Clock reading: 8:59:08
